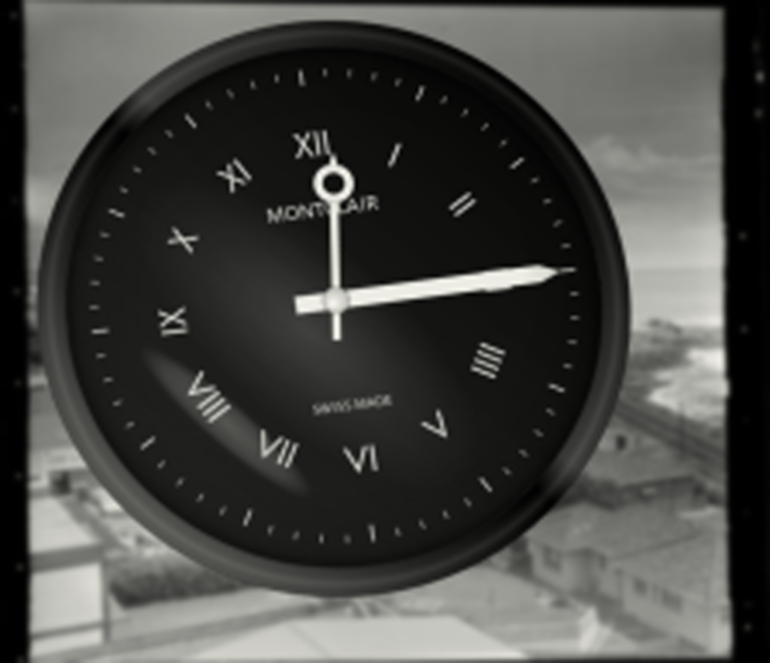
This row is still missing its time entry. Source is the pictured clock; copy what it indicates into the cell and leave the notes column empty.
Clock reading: 12:15
